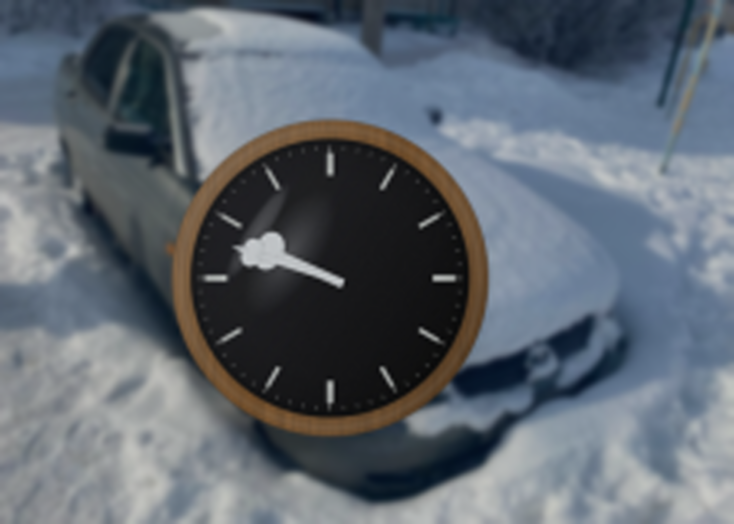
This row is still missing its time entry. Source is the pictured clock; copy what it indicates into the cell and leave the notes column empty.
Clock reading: 9:48
